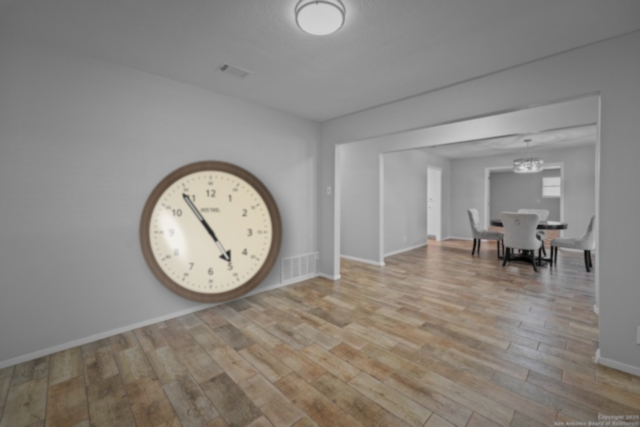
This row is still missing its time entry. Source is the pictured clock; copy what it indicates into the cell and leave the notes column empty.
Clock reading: 4:54
